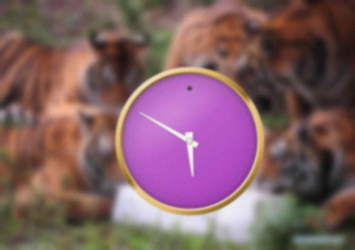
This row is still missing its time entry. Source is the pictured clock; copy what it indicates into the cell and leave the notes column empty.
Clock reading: 5:50
